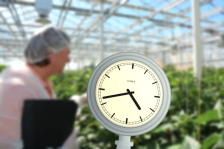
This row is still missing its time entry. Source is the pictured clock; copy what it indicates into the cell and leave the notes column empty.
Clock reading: 4:42
